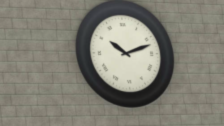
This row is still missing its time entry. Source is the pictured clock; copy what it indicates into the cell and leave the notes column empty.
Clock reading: 10:12
